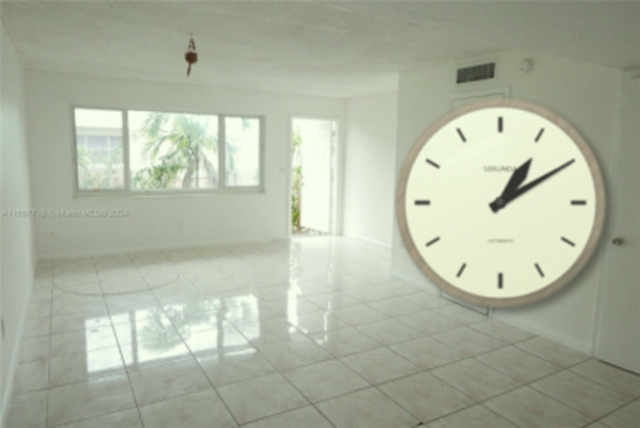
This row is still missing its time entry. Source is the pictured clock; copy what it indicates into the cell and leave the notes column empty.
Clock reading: 1:10
